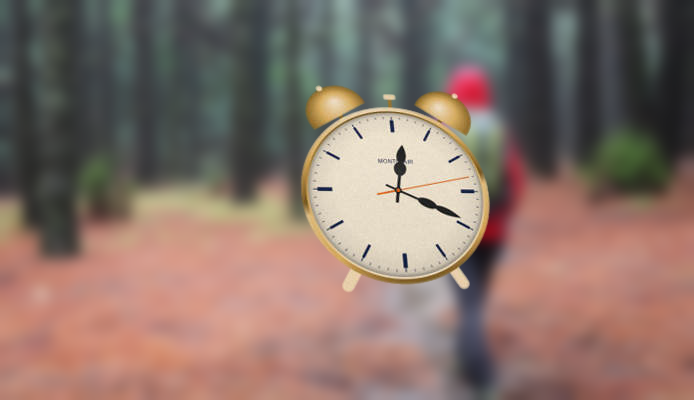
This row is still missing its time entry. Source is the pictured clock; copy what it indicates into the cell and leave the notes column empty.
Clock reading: 12:19:13
